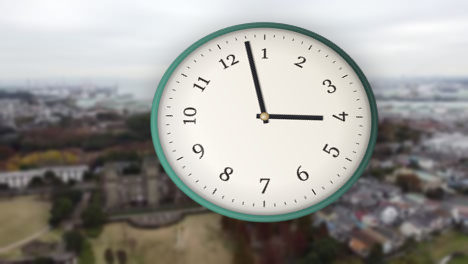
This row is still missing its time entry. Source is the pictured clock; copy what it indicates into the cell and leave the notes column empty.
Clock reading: 4:03
